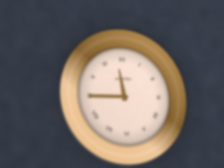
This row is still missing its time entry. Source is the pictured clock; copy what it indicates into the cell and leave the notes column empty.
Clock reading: 11:45
